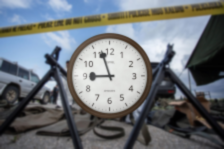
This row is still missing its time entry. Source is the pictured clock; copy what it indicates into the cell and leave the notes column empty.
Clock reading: 8:57
